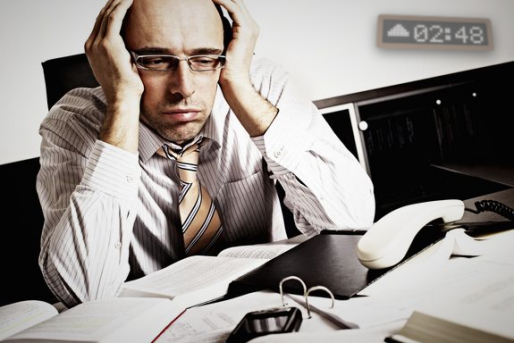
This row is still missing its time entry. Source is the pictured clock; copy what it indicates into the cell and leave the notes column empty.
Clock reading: 2:48
